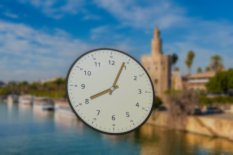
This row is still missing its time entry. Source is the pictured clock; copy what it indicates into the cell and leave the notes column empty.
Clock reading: 8:04
